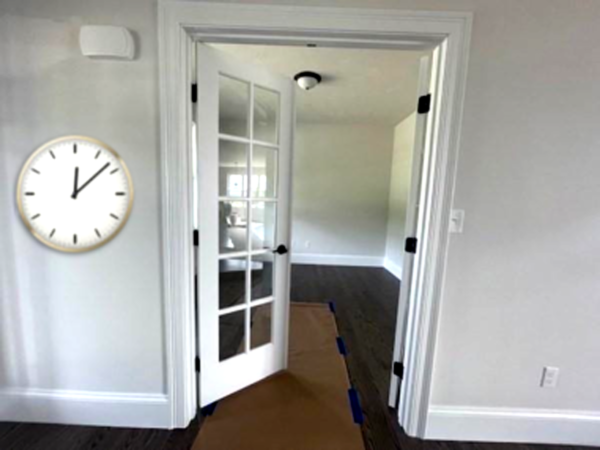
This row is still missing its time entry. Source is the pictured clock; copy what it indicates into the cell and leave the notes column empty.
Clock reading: 12:08
